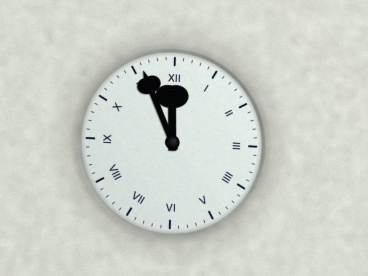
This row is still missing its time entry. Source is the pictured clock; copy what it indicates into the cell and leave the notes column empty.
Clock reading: 11:56
